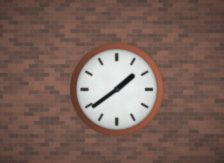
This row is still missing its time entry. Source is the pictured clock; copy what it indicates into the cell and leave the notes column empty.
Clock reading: 1:39
